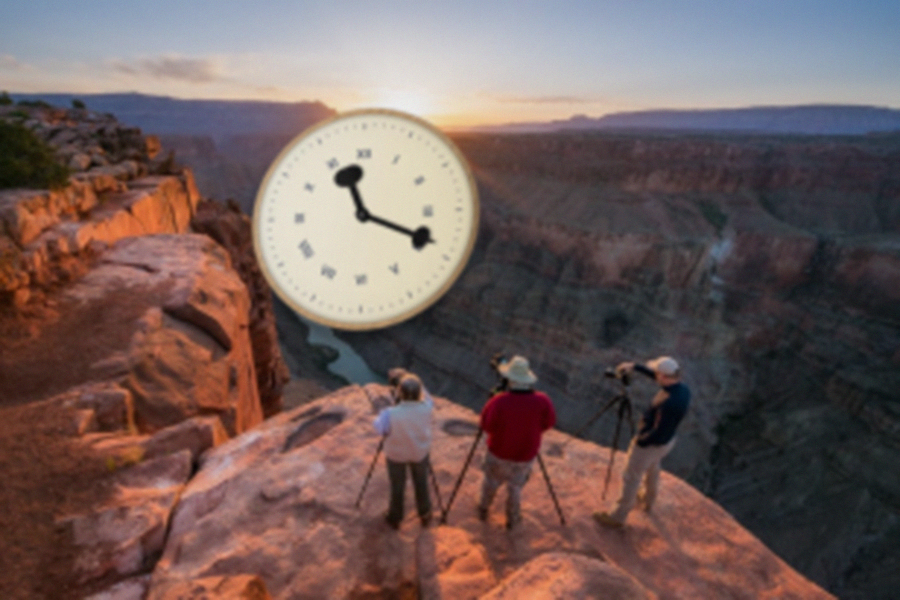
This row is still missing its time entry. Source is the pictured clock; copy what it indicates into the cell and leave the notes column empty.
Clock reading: 11:19
